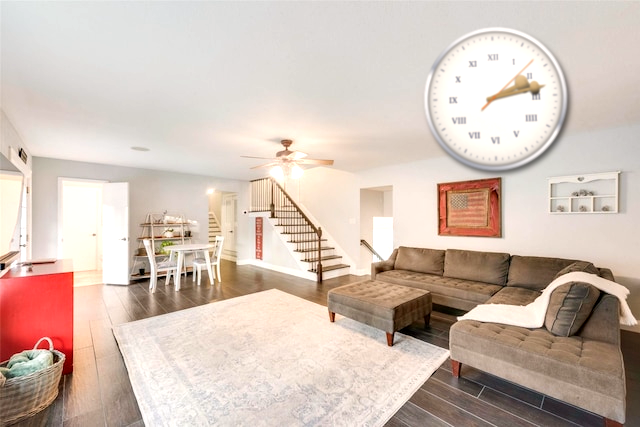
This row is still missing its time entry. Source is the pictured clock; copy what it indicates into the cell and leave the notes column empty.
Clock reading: 2:13:08
